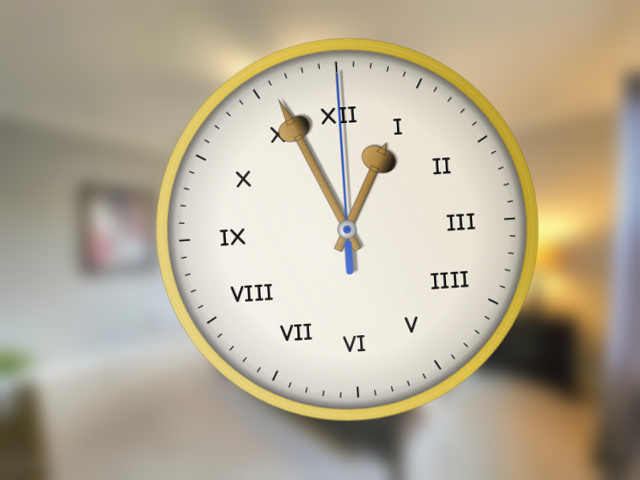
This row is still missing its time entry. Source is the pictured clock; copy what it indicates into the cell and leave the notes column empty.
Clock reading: 12:56:00
